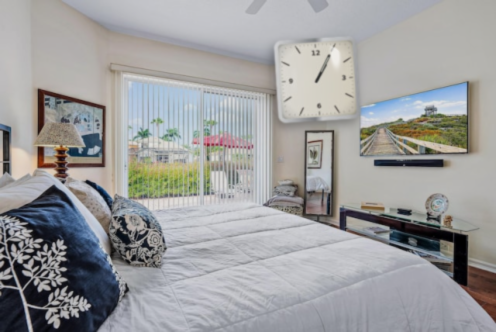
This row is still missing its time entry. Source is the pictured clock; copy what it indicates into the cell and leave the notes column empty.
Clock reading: 1:05
